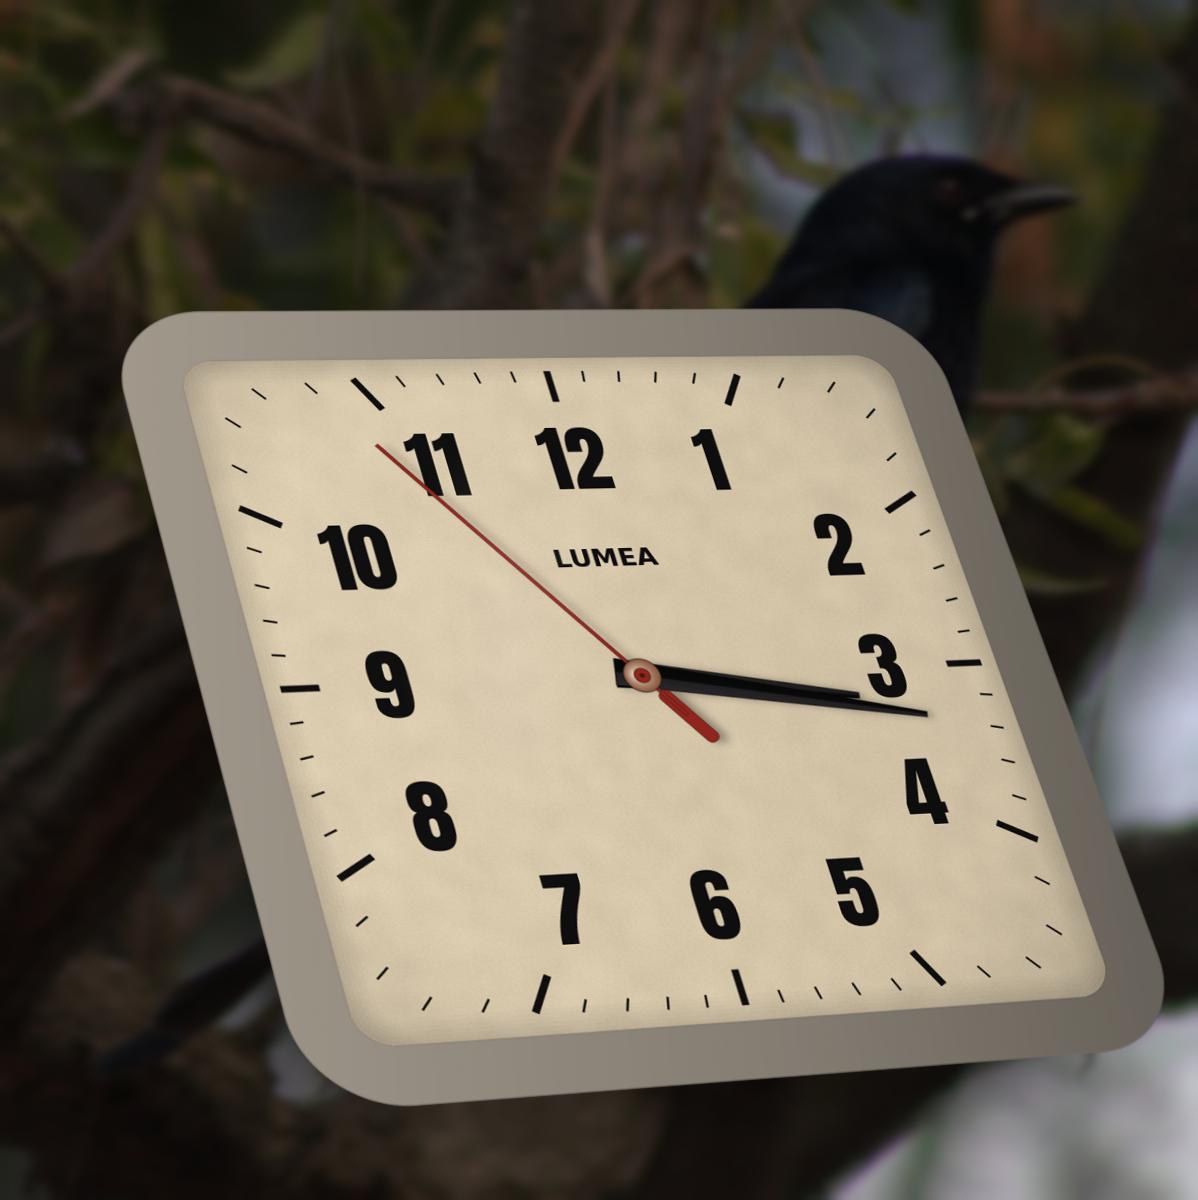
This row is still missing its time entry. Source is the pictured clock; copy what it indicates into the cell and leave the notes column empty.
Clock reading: 3:16:54
